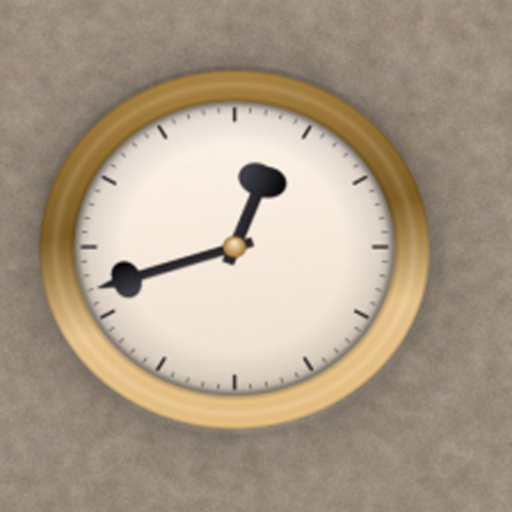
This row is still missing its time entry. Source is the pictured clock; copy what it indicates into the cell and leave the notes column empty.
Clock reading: 12:42
